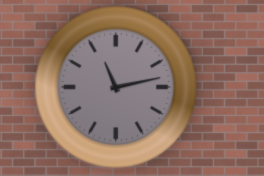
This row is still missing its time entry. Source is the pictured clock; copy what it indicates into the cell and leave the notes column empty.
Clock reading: 11:13
